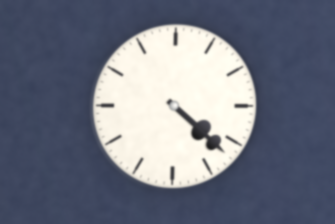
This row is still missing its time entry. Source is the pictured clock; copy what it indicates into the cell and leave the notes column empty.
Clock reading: 4:22
